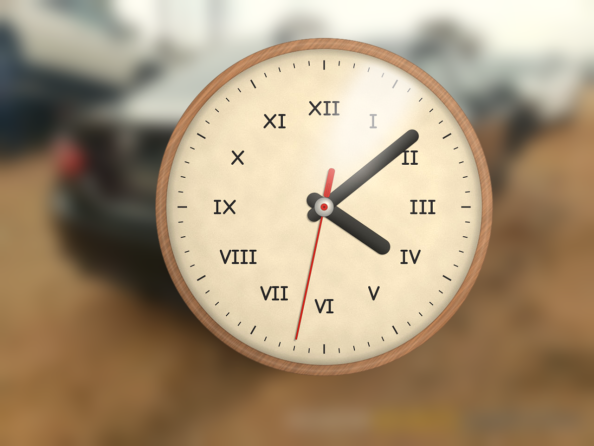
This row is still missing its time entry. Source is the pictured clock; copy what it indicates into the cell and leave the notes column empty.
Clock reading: 4:08:32
